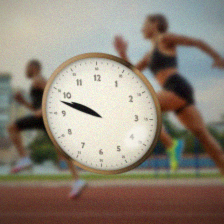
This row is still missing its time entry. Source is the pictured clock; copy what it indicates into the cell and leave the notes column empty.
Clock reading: 9:48
